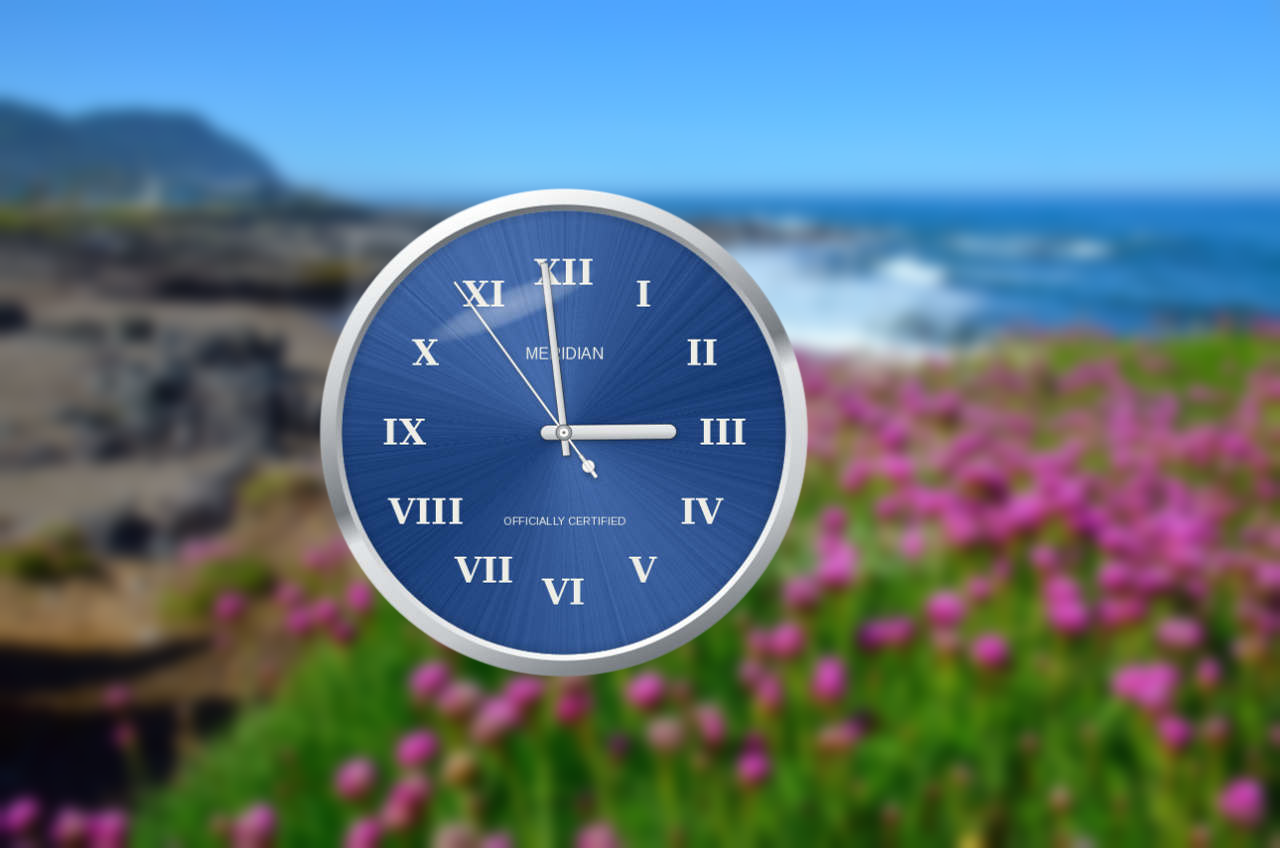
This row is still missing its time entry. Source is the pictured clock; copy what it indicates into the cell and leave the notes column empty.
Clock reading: 2:58:54
